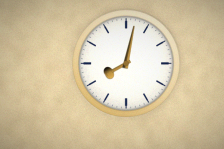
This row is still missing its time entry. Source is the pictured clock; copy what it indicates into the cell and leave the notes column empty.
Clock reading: 8:02
